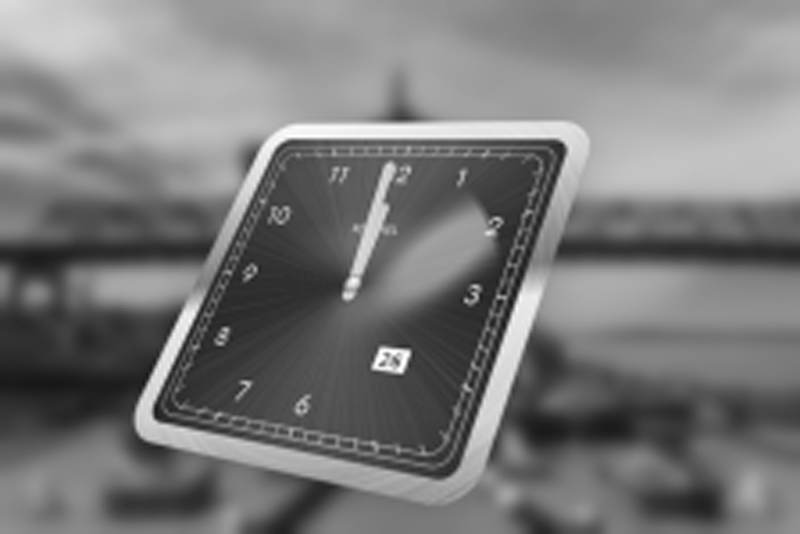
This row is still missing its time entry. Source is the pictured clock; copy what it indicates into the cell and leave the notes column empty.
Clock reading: 11:59
